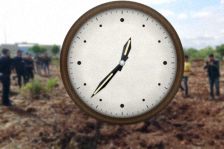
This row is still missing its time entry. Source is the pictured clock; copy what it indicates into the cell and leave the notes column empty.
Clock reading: 12:37
